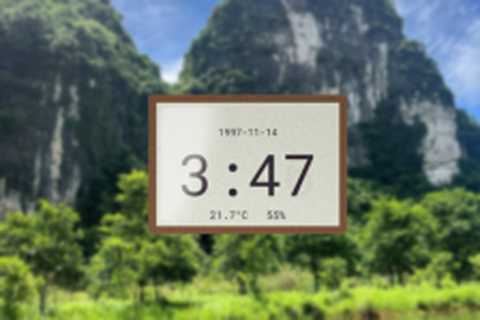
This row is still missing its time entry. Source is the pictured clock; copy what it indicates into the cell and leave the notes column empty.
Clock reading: 3:47
